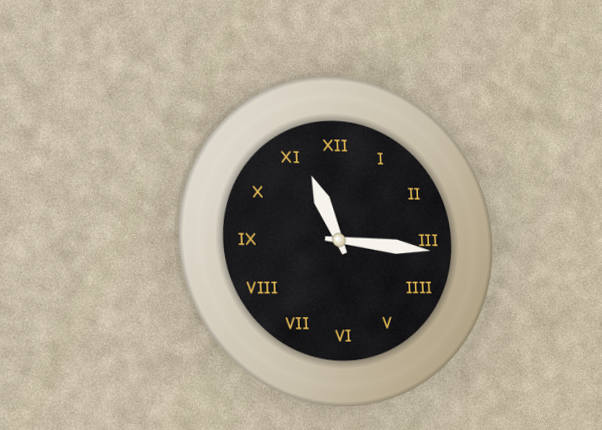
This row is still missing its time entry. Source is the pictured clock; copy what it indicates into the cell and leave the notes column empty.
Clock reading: 11:16
